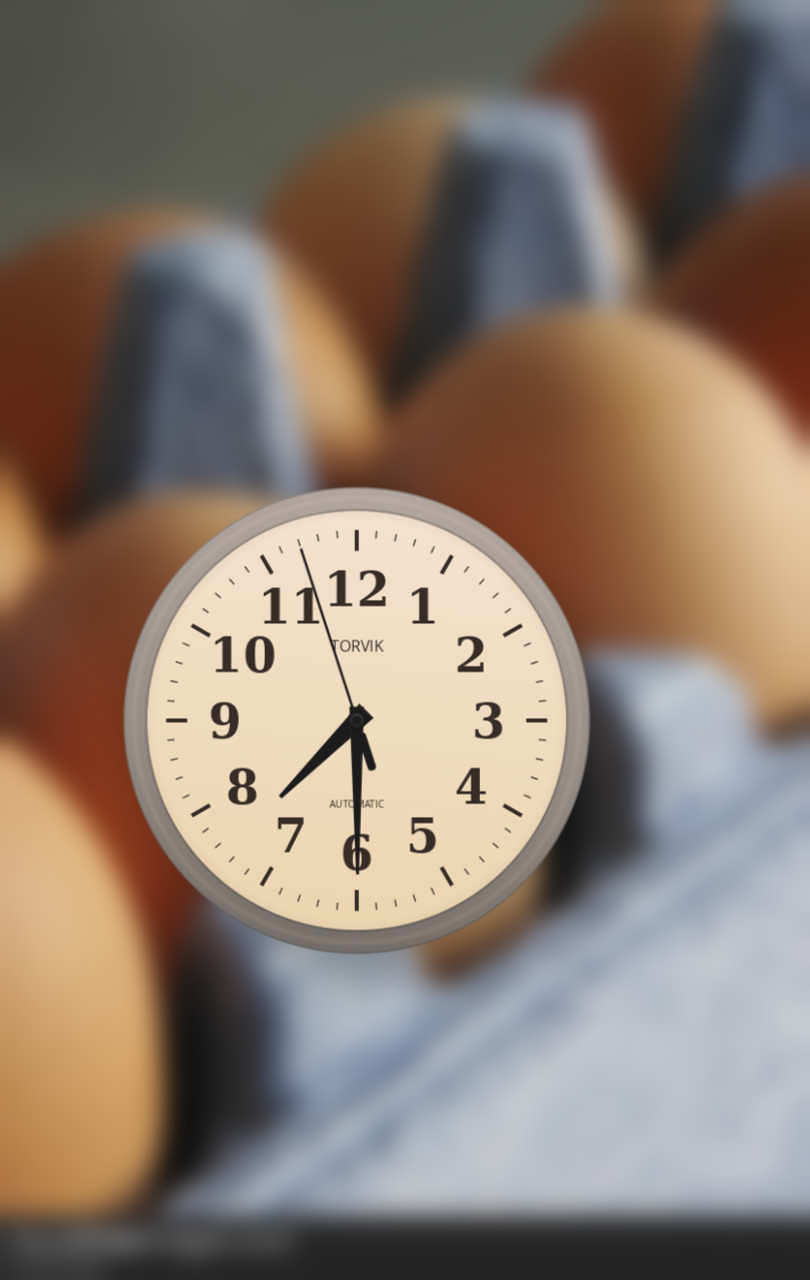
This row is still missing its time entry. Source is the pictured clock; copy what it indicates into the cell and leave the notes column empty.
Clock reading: 7:29:57
